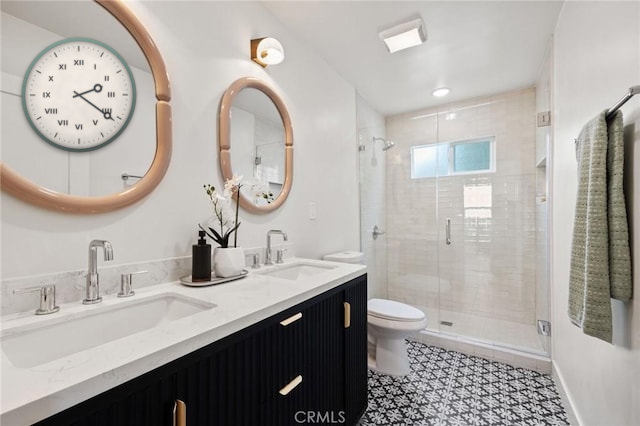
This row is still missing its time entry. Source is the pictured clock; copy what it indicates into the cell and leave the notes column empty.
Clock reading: 2:21
